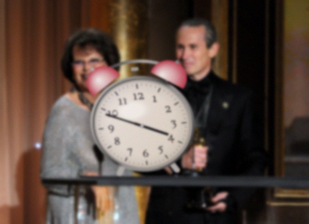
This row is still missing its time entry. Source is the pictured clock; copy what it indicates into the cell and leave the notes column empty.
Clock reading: 3:49
